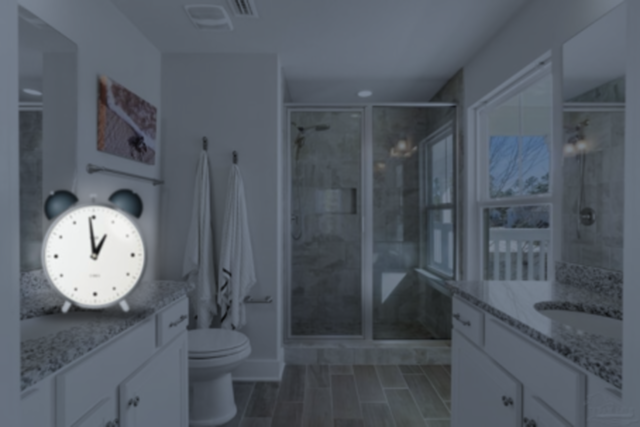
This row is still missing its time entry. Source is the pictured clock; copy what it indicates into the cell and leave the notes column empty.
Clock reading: 12:59
